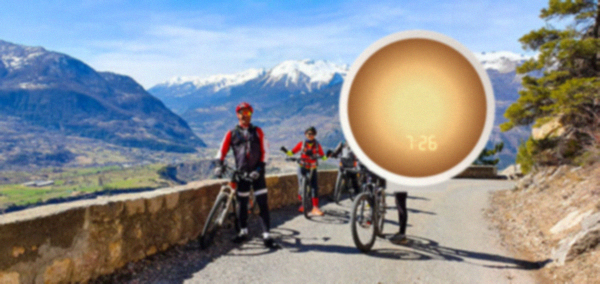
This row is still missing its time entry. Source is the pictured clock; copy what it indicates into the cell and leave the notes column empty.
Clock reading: 7:26
